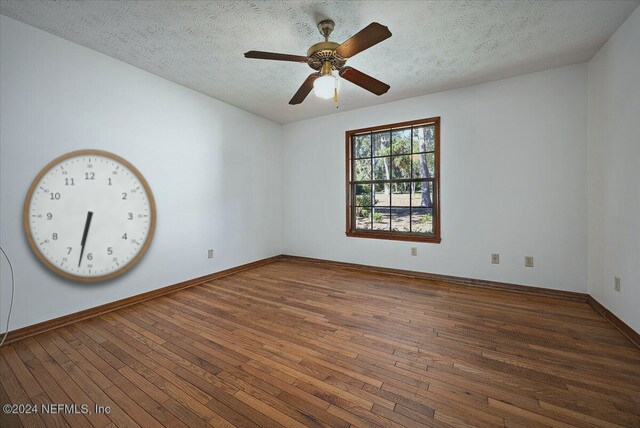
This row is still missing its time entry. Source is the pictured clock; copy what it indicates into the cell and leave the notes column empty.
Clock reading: 6:32
